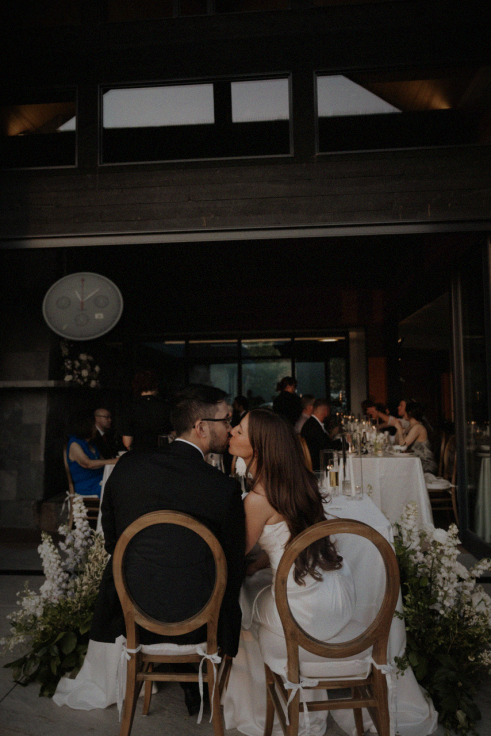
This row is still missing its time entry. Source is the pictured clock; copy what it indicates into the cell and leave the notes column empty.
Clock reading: 11:08
